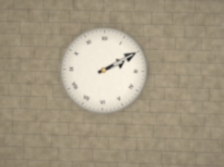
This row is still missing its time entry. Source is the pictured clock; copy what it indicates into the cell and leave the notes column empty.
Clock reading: 2:10
